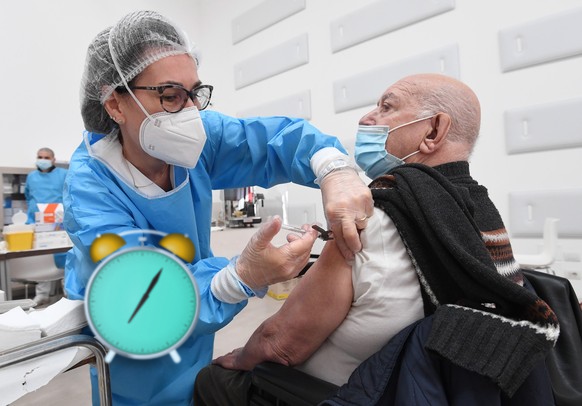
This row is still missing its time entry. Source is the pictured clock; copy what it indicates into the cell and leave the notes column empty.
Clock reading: 7:05
